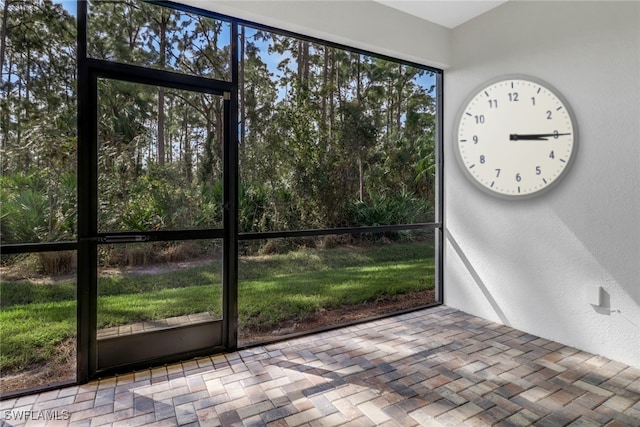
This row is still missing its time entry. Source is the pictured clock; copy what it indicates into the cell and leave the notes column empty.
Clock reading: 3:15
